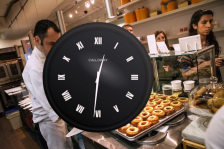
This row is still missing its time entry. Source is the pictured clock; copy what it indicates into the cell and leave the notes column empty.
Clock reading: 12:31
